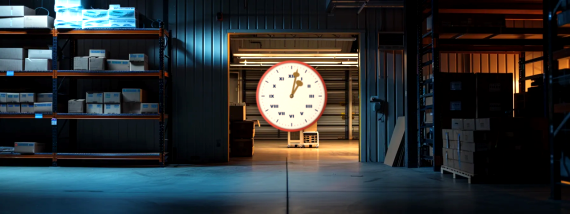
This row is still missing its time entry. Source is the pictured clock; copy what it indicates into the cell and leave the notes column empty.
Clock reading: 1:02
